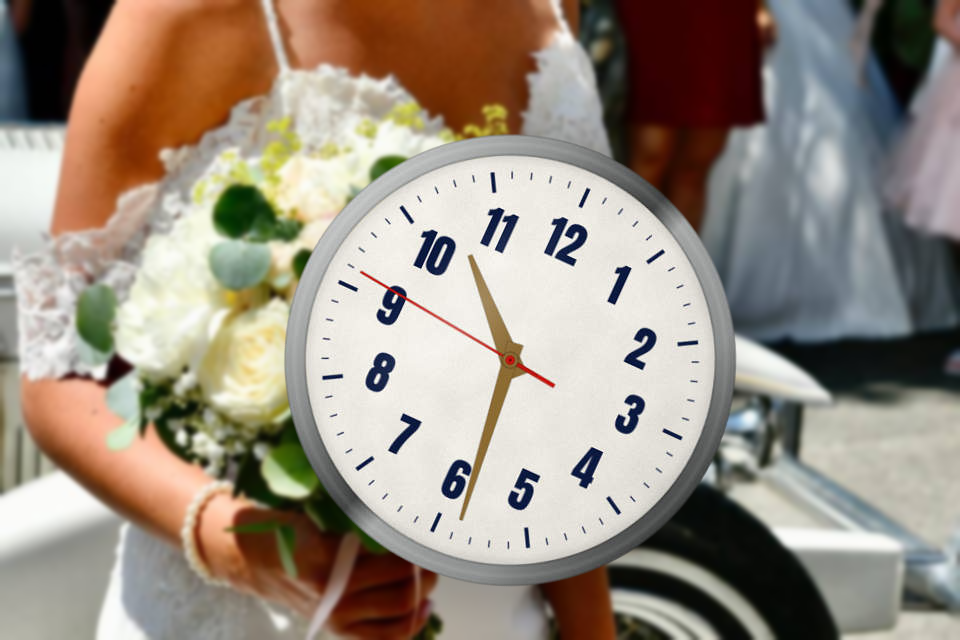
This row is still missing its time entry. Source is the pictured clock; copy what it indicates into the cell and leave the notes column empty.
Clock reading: 10:28:46
